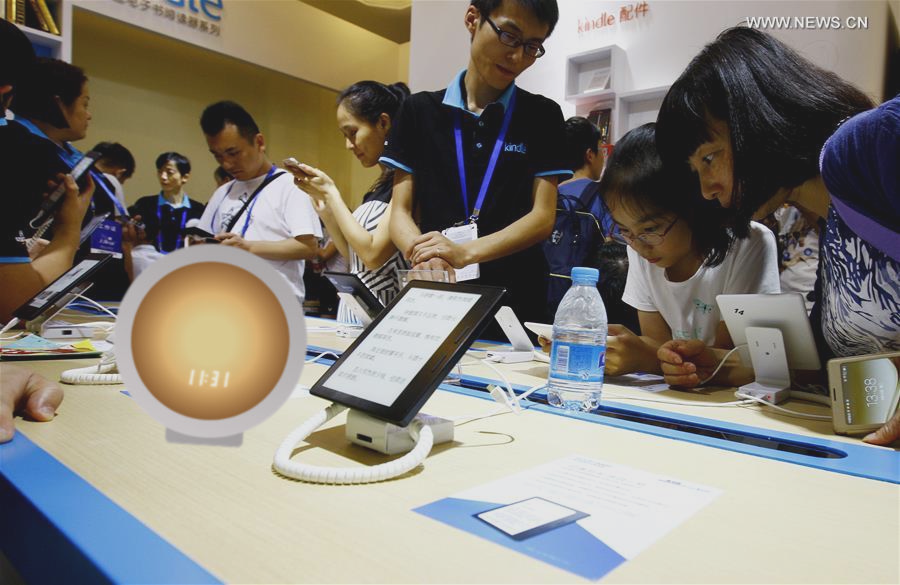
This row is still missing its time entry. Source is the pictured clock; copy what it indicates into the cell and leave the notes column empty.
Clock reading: 11:31
